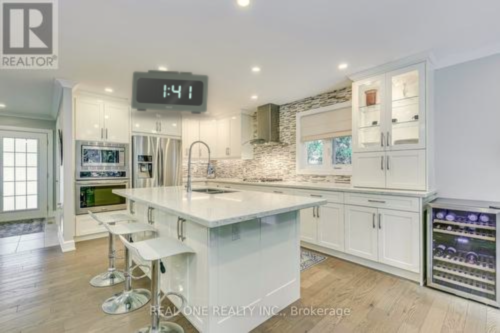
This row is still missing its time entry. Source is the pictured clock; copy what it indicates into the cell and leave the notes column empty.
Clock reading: 1:41
